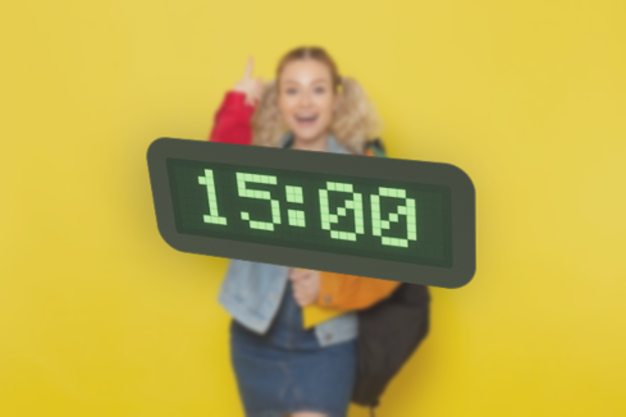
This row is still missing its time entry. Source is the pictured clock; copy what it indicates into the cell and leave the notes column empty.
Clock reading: 15:00
